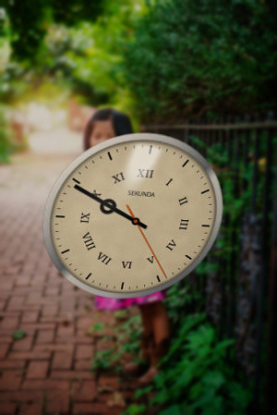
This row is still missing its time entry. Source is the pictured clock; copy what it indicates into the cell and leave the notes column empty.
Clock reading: 9:49:24
